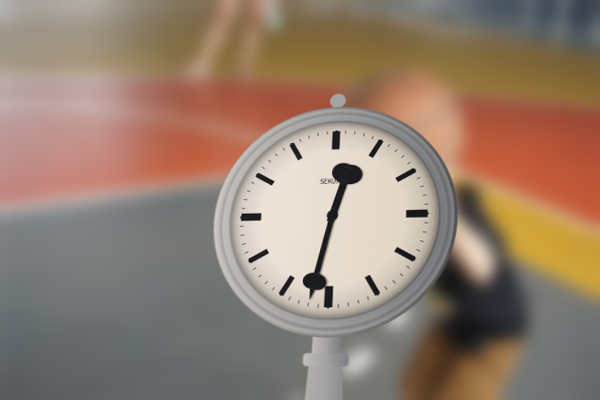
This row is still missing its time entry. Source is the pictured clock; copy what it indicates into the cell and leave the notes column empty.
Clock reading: 12:32
